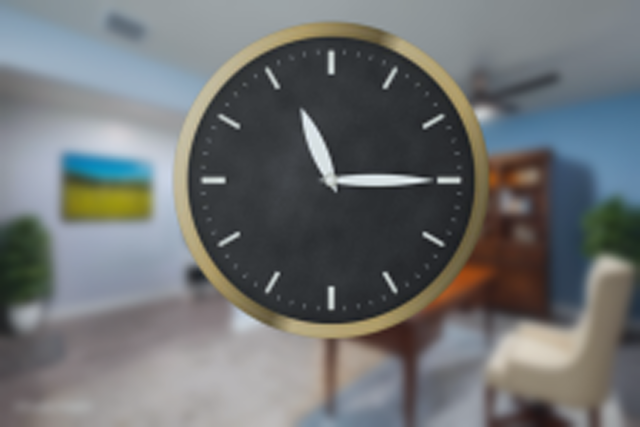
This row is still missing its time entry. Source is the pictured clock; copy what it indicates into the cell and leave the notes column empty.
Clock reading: 11:15
